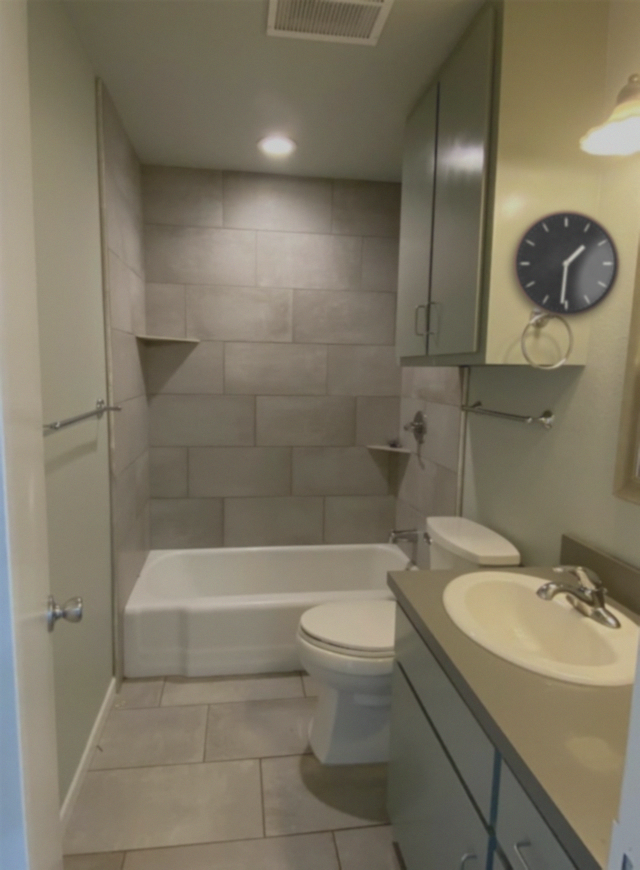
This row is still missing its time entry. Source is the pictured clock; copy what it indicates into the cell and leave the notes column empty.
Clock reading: 1:31
